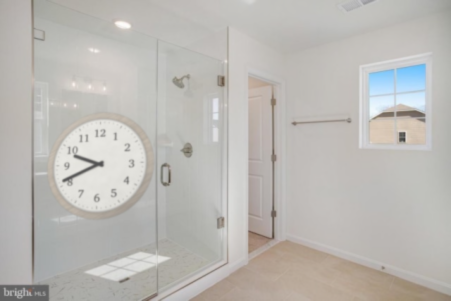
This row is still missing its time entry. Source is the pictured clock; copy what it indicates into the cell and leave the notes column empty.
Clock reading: 9:41
